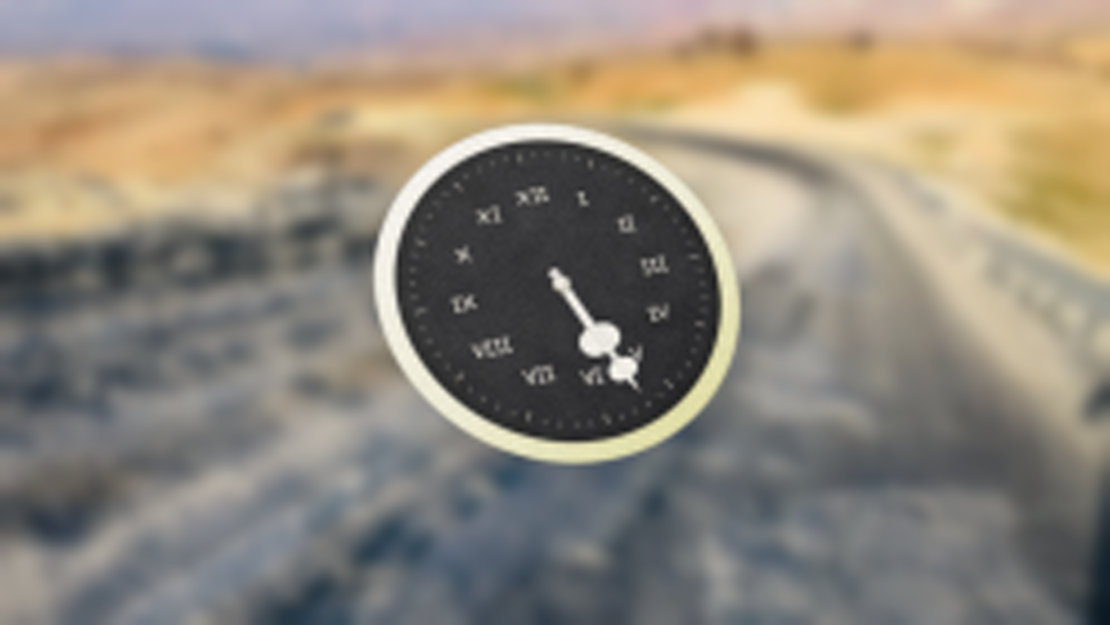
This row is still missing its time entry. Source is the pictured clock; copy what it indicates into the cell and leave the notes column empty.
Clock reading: 5:27
